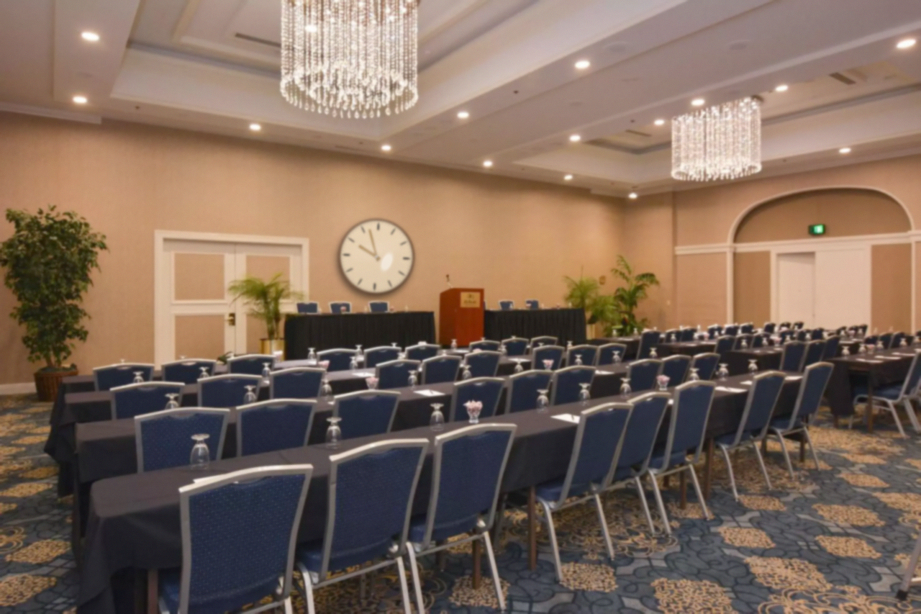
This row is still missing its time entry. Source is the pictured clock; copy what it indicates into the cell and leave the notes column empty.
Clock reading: 9:57
